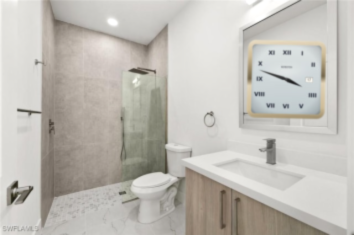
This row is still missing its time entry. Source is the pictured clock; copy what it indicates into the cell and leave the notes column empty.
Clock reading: 3:48
